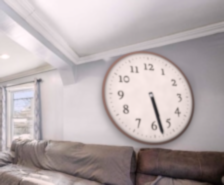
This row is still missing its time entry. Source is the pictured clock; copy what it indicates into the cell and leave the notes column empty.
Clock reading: 5:28
